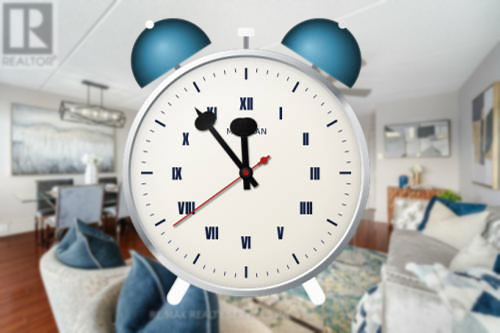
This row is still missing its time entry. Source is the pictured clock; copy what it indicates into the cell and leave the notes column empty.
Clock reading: 11:53:39
